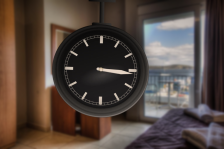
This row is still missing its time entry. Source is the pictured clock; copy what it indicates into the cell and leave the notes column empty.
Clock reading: 3:16
